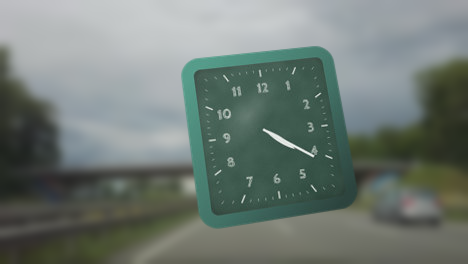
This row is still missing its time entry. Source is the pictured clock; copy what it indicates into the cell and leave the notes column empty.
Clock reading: 4:21
